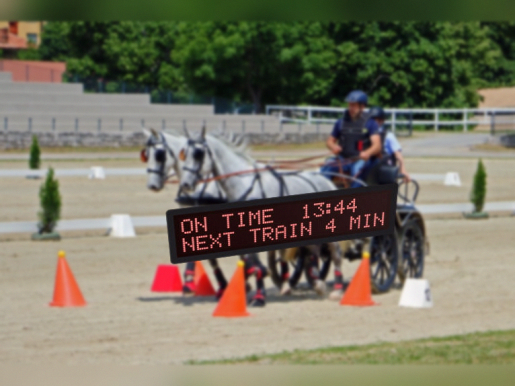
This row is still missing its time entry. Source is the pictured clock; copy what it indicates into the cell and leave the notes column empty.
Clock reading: 13:44
